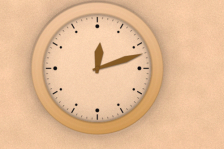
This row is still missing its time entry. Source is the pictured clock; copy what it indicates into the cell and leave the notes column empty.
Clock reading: 12:12
